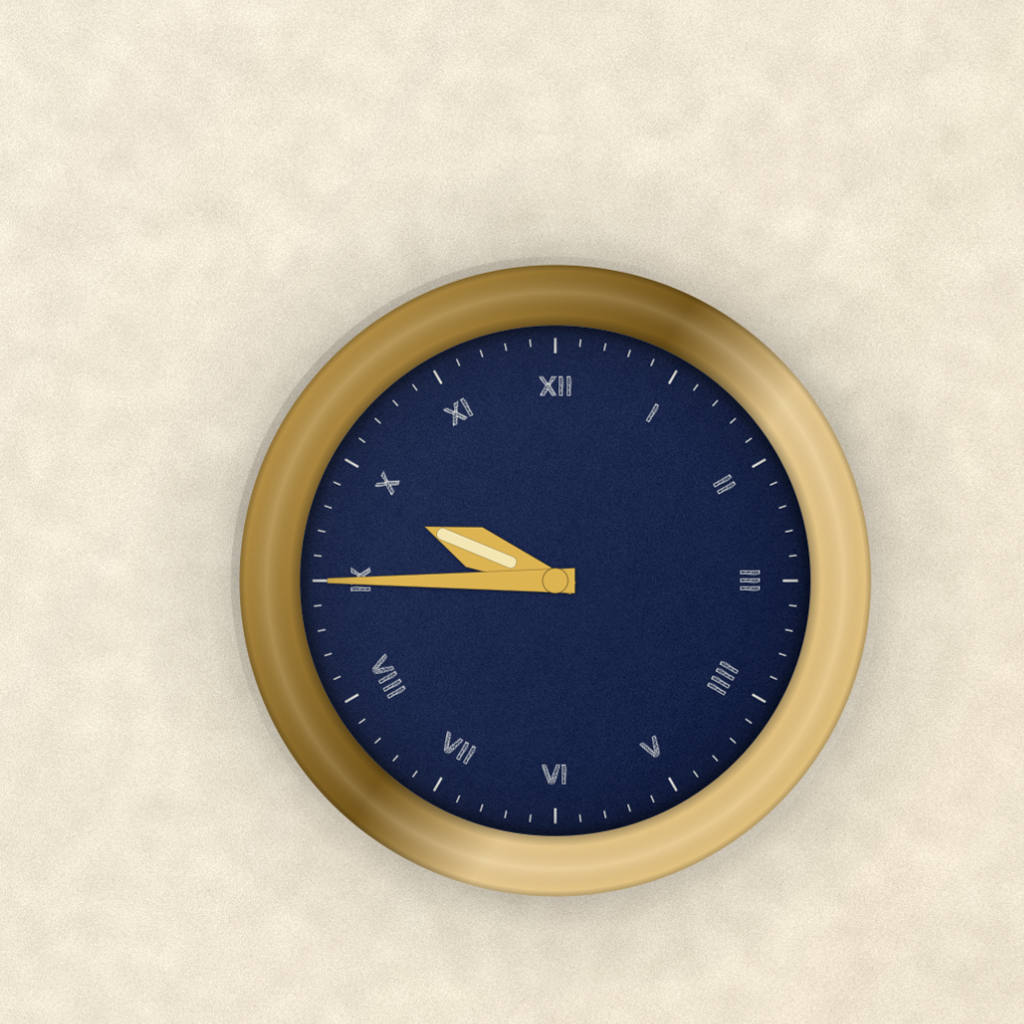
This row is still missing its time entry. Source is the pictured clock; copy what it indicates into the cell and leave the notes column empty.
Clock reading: 9:45
